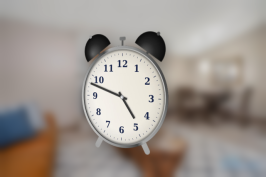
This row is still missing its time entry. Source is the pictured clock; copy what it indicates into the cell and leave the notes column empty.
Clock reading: 4:48
